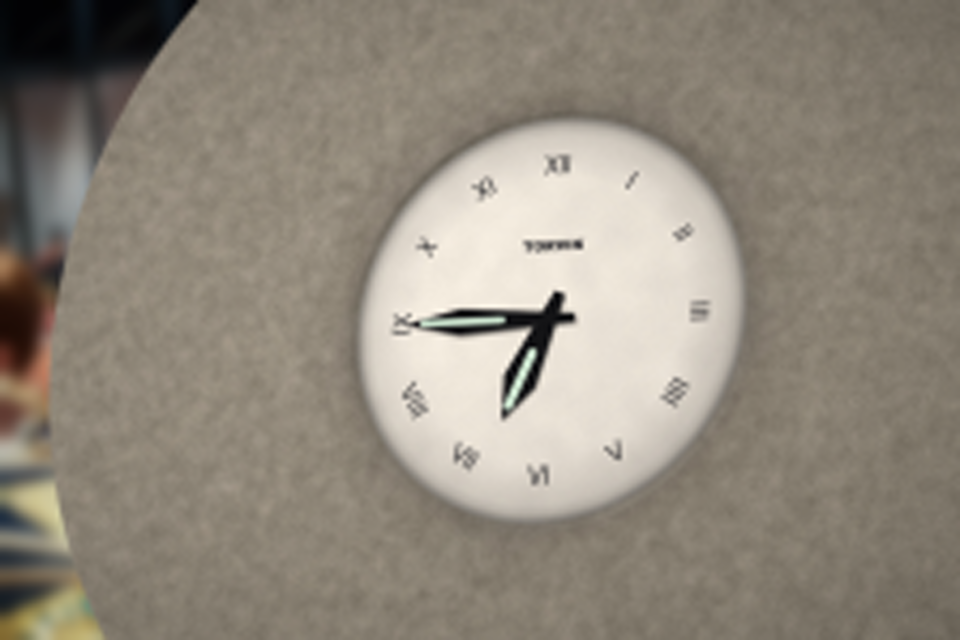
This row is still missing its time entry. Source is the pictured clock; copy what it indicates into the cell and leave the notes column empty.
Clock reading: 6:45
